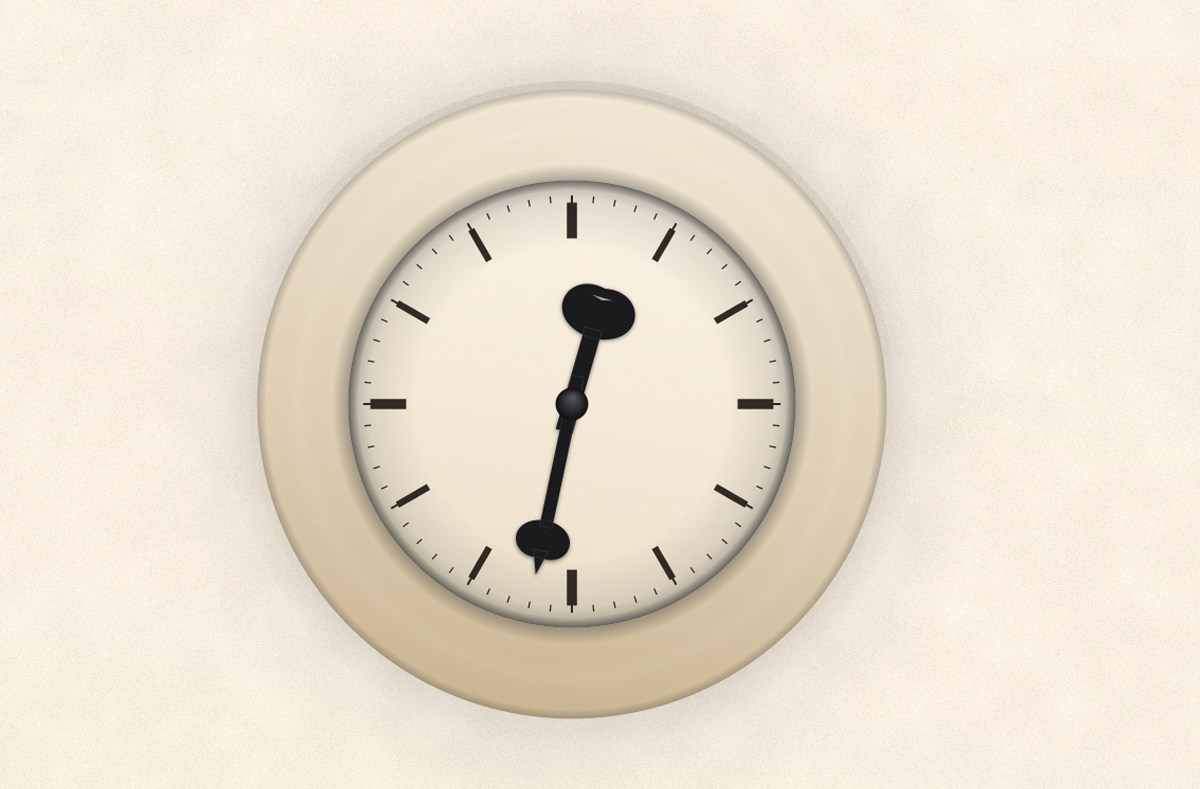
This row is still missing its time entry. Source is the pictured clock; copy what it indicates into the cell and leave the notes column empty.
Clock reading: 12:32
